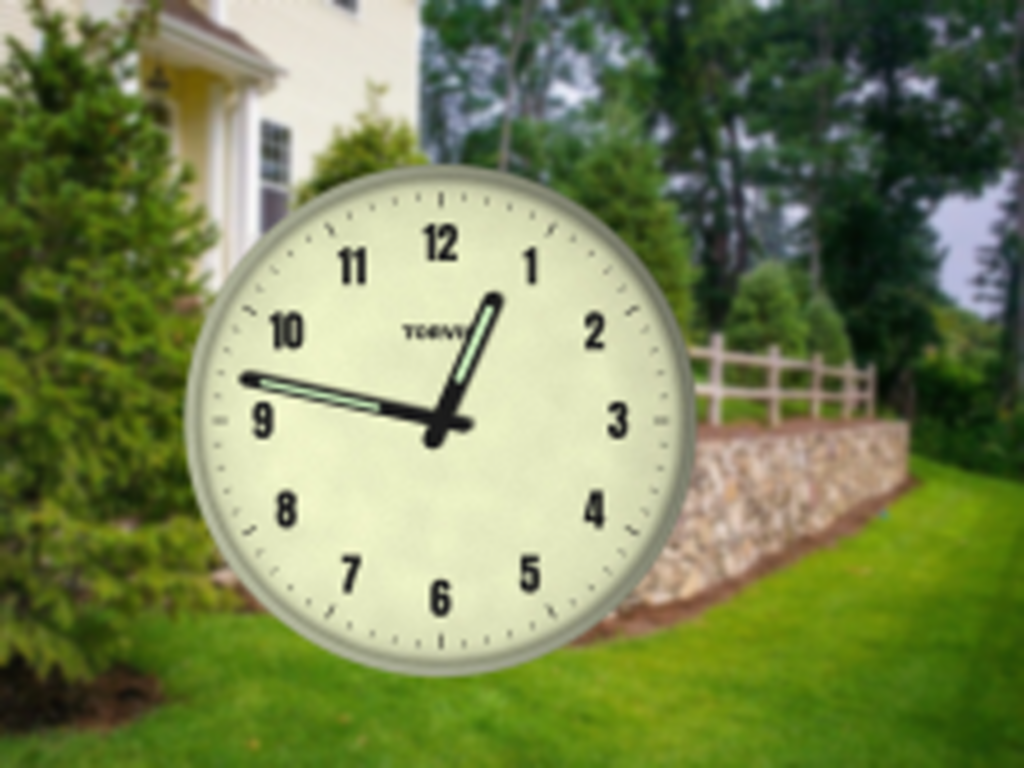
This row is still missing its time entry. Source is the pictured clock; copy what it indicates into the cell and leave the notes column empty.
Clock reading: 12:47
